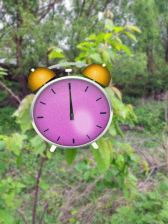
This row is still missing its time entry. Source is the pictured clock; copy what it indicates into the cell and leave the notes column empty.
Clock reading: 12:00
